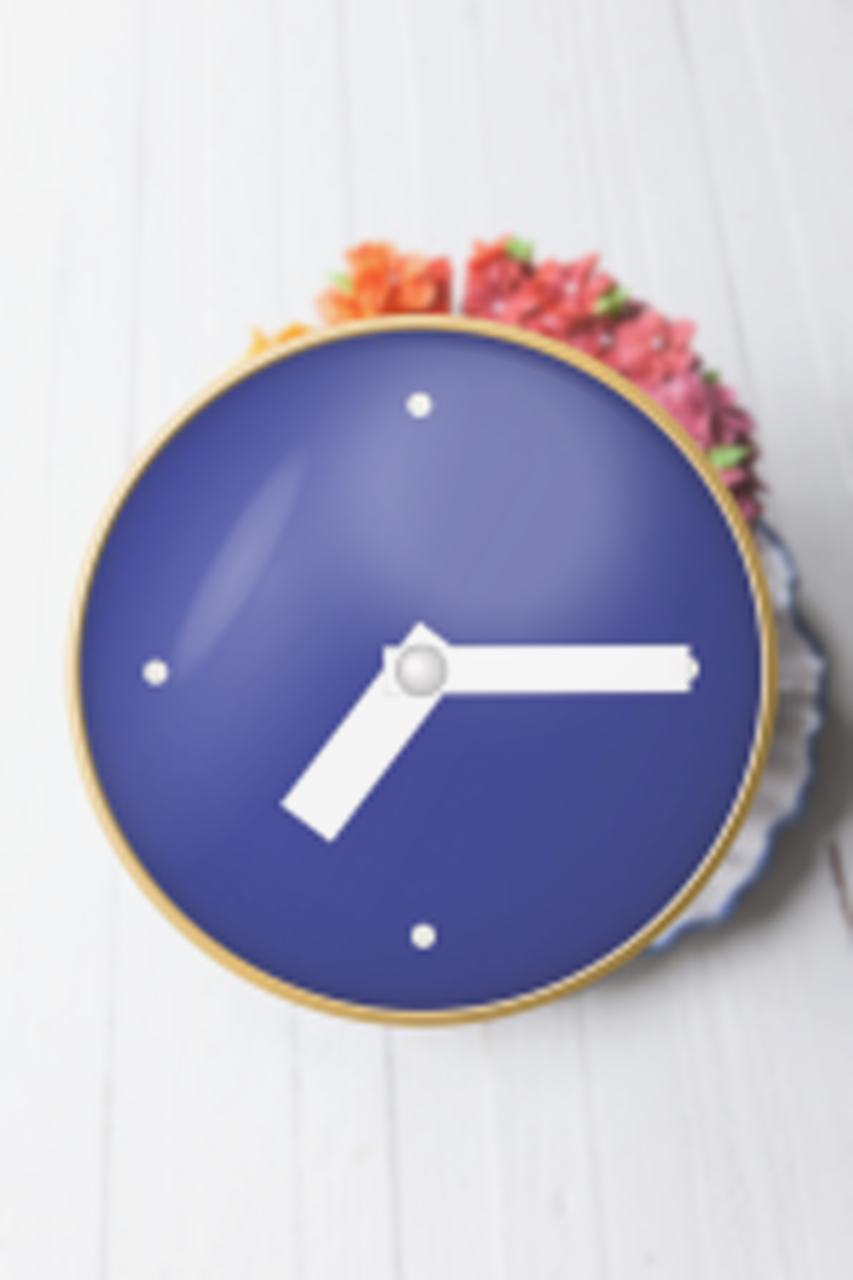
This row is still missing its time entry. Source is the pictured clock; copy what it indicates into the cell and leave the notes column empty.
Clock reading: 7:15
